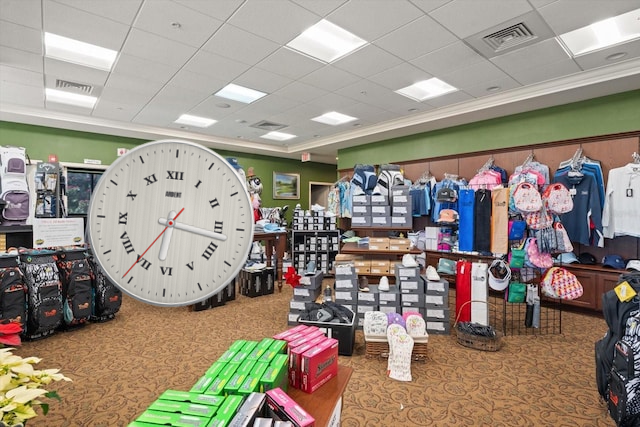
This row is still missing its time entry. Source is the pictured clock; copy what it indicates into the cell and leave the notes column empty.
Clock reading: 6:16:36
